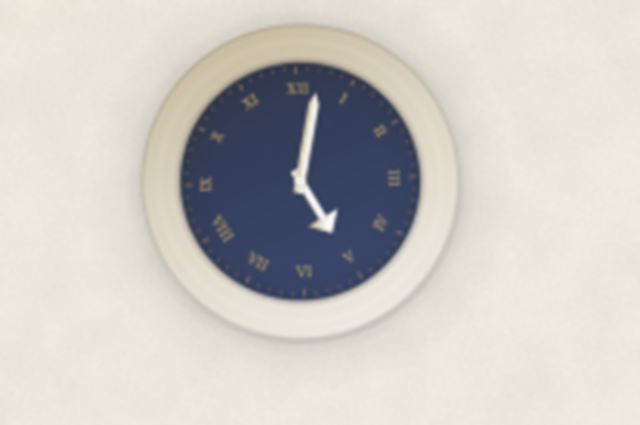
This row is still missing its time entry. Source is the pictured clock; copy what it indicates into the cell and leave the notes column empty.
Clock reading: 5:02
